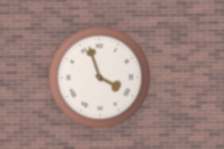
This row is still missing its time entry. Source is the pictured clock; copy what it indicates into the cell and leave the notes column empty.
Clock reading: 3:57
